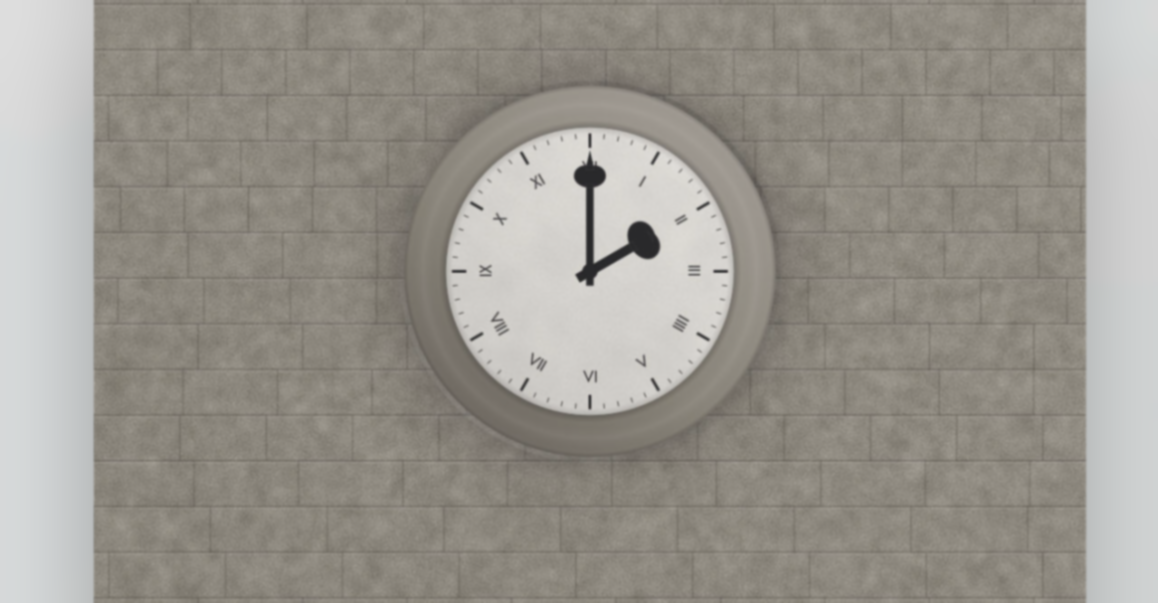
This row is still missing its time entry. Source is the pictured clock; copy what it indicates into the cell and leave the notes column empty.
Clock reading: 2:00
